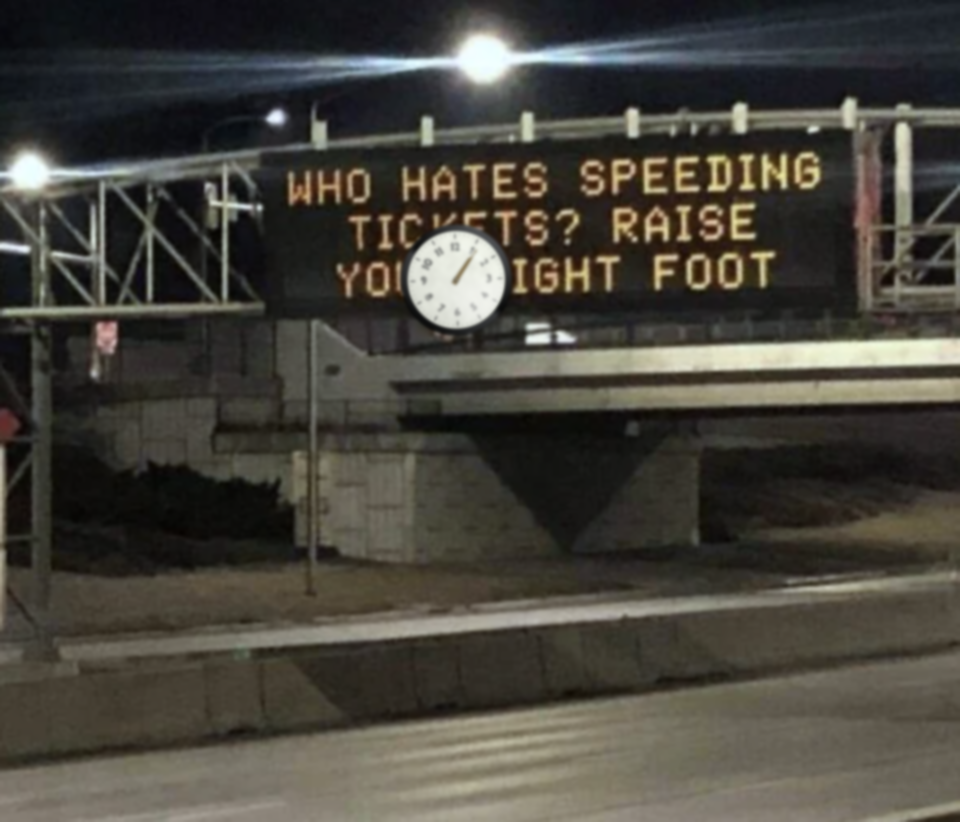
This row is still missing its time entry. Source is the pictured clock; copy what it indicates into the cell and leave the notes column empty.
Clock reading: 1:06
